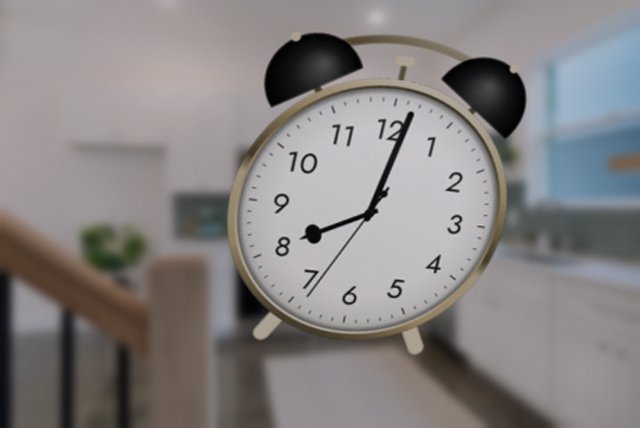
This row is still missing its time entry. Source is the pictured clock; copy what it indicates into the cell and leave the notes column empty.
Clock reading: 8:01:34
